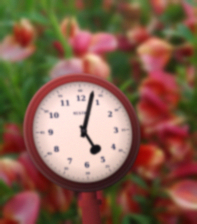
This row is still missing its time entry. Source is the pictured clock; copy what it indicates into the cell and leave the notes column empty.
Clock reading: 5:03
